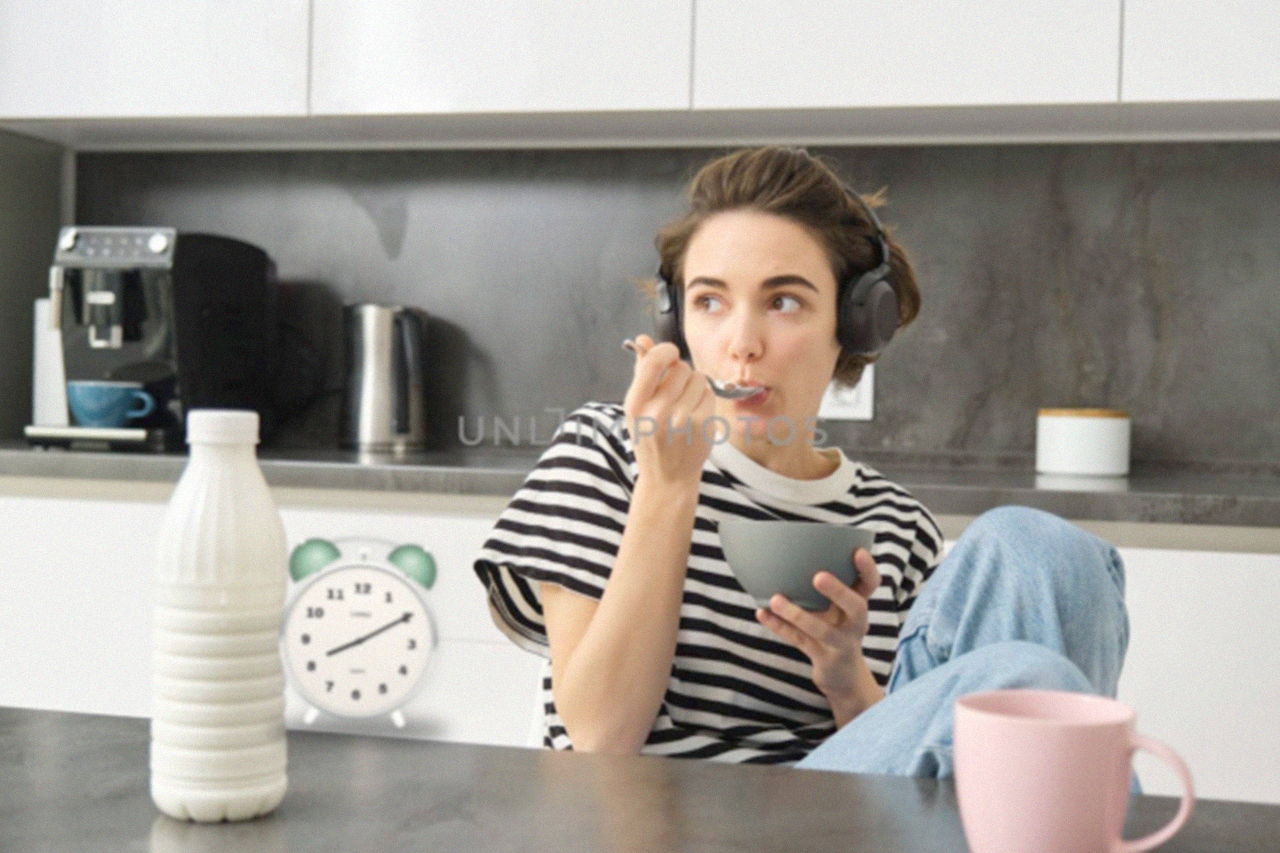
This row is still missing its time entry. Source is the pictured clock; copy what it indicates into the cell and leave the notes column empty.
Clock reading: 8:10
